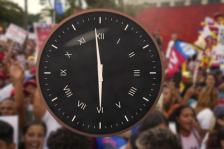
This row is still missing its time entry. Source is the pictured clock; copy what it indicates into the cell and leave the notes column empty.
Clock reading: 5:59
